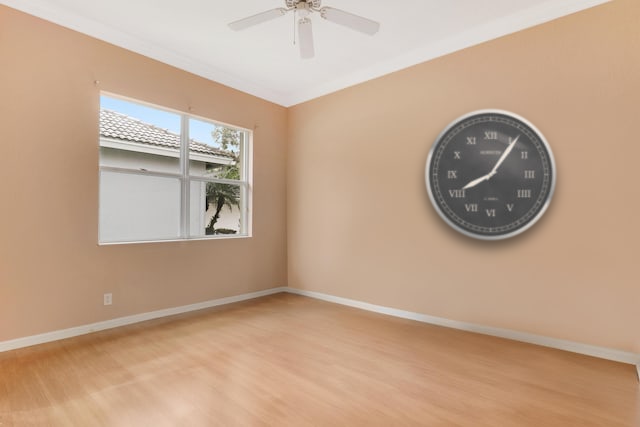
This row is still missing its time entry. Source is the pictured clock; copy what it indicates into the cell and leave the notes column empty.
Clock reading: 8:06
